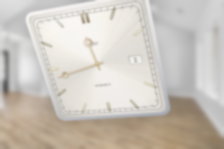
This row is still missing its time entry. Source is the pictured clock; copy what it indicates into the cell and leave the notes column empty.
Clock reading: 11:43
